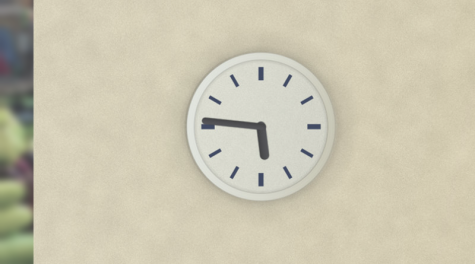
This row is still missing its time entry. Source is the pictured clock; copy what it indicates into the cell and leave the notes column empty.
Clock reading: 5:46
